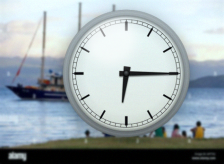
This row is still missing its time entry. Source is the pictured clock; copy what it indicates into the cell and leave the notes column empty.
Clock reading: 6:15
